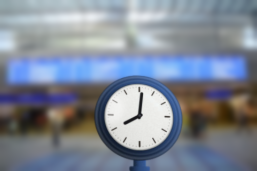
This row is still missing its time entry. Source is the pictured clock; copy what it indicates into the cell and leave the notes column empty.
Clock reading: 8:01
